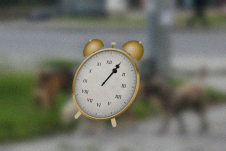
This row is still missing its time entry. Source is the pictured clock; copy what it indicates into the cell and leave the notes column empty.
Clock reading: 1:05
